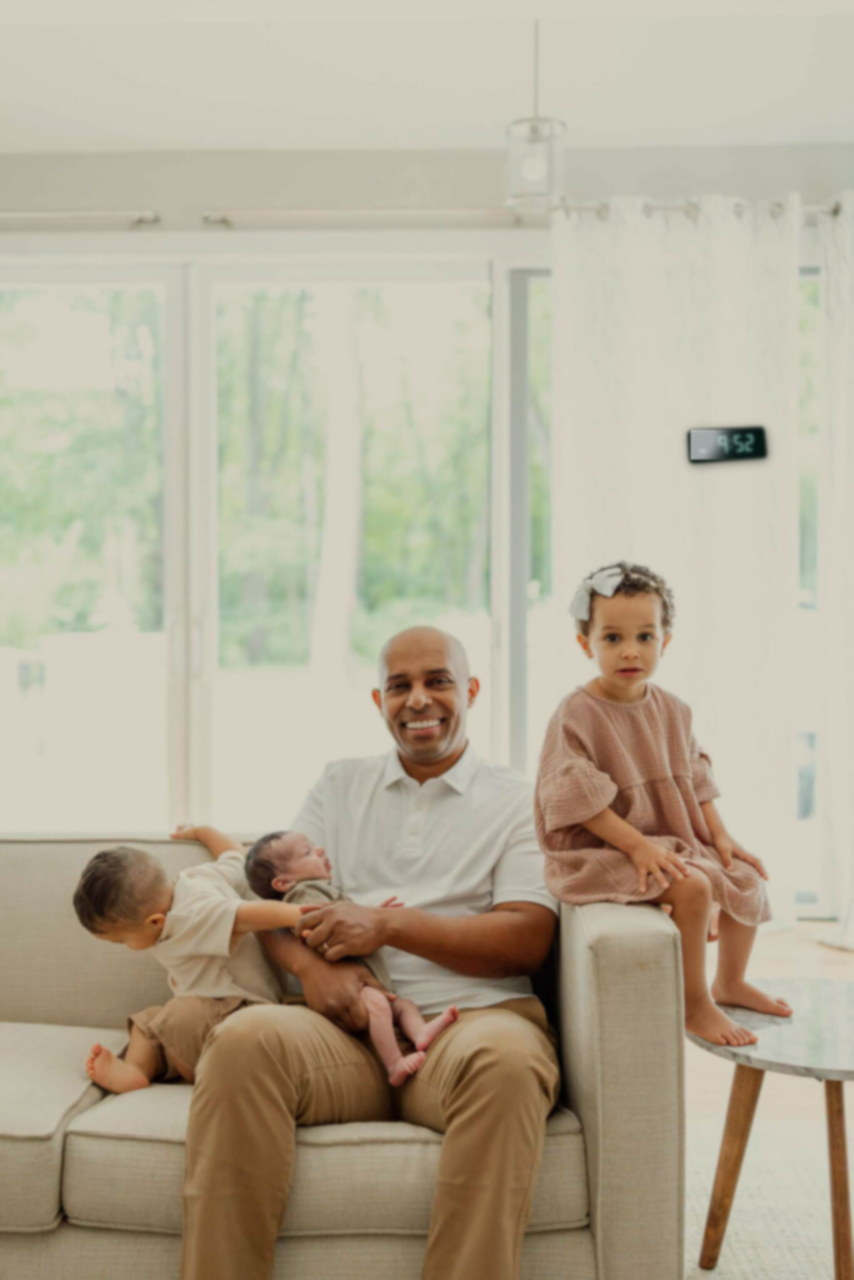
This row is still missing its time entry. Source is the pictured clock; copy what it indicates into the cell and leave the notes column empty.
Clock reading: 9:52
